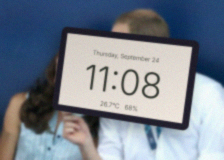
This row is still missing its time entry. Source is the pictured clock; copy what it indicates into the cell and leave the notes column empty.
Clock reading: 11:08
